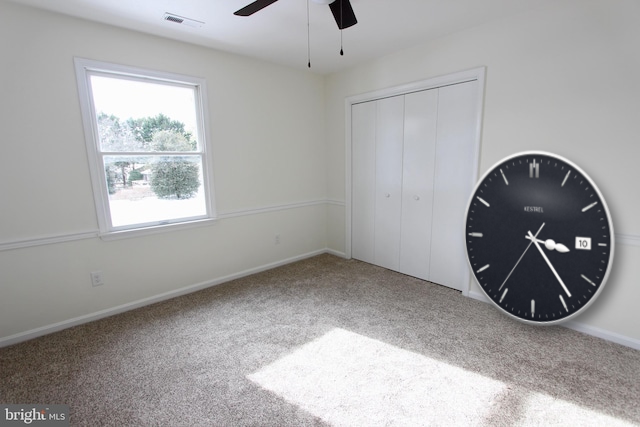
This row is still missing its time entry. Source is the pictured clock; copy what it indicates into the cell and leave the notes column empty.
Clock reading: 3:23:36
